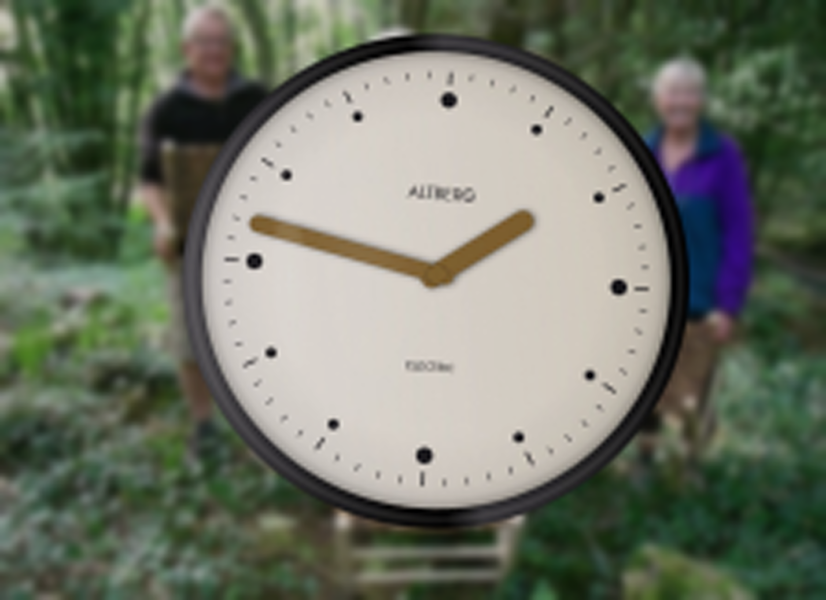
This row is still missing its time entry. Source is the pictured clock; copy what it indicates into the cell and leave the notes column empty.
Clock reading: 1:47
